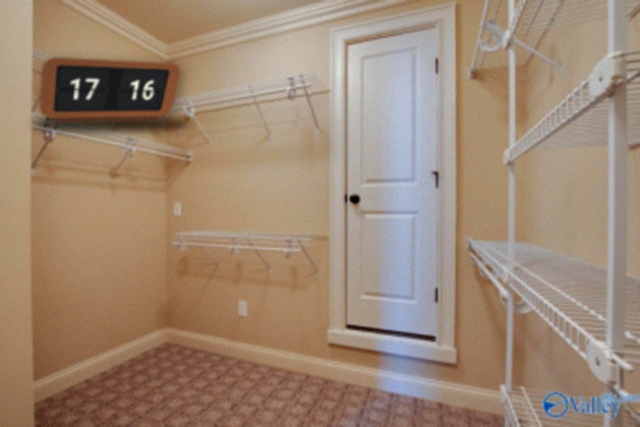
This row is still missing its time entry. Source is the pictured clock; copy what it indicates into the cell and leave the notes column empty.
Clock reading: 17:16
